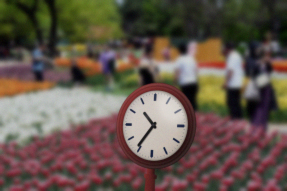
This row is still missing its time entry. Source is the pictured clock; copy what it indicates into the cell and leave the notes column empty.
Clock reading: 10:36
